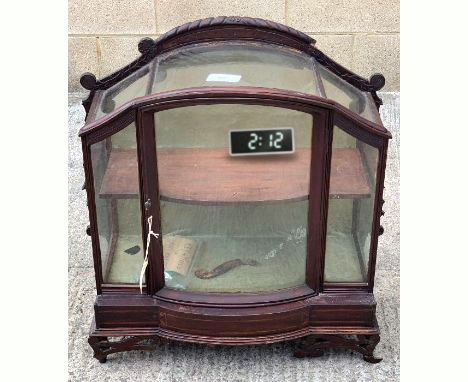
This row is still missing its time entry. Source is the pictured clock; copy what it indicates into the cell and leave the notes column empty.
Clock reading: 2:12
